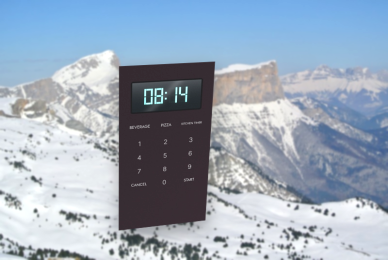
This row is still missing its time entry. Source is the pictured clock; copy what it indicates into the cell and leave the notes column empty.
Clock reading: 8:14
